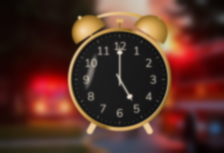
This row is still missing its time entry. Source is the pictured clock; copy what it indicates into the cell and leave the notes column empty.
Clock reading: 5:00
